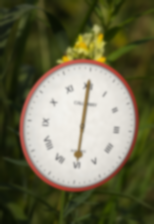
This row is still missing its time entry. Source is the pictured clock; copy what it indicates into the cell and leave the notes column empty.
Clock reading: 6:00
